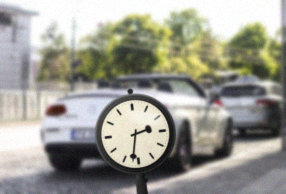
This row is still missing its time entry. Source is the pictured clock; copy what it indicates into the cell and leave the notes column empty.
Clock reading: 2:32
